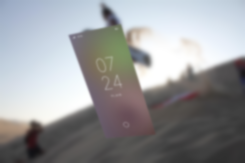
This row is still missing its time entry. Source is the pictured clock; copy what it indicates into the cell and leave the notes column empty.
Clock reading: 7:24
